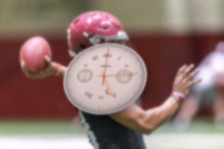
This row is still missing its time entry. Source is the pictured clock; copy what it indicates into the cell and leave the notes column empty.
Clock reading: 5:14
